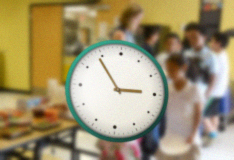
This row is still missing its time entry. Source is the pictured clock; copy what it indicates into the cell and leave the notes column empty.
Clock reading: 2:54
